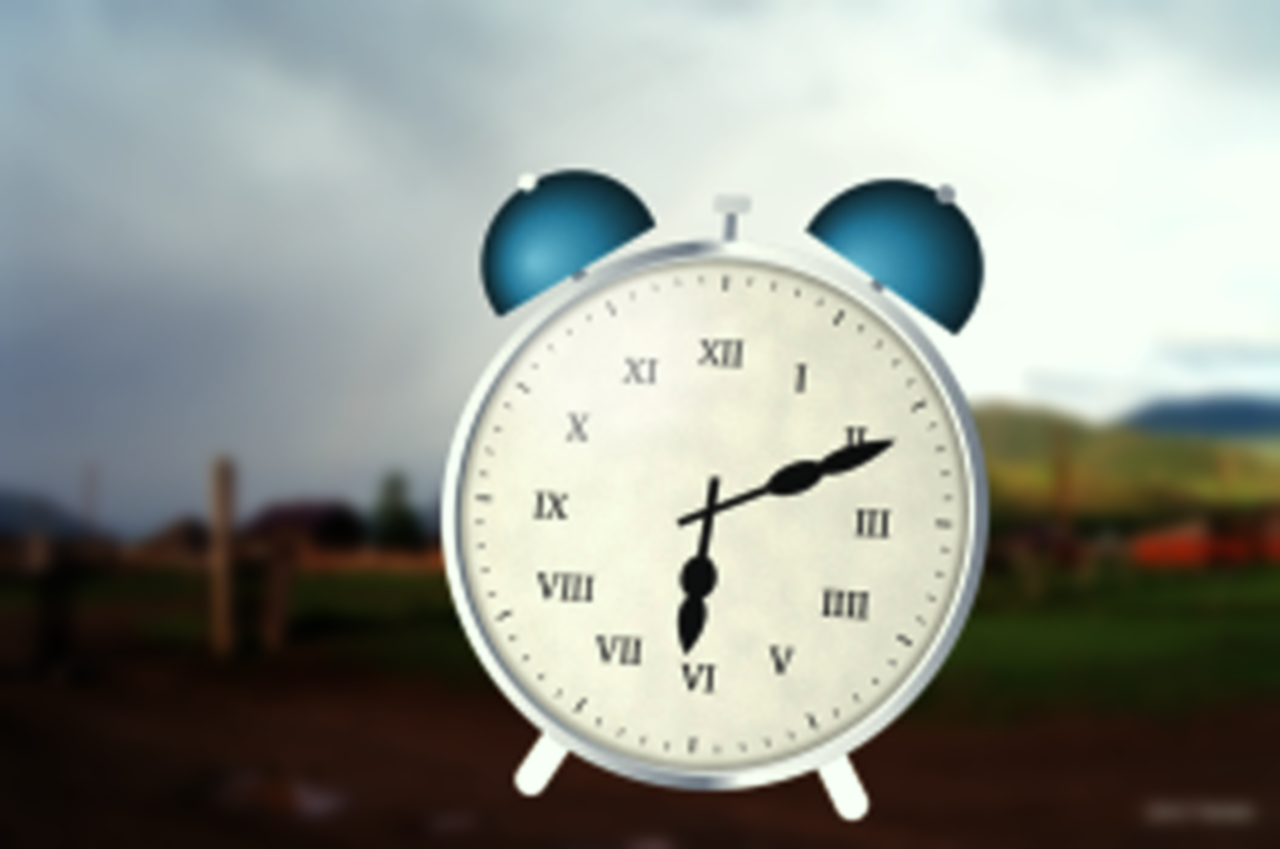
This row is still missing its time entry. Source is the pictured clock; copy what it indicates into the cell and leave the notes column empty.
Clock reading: 6:11
